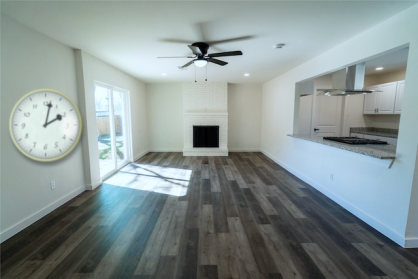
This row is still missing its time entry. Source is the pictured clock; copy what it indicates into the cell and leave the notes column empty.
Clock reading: 2:02
